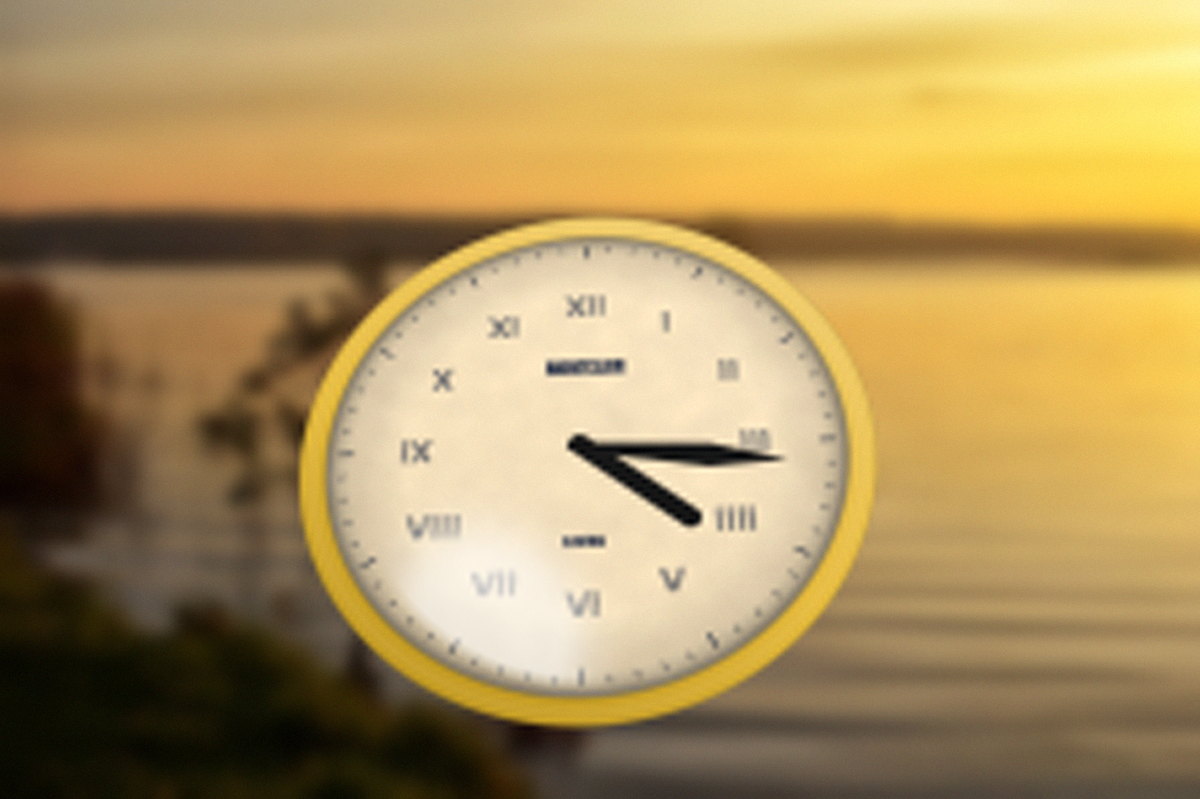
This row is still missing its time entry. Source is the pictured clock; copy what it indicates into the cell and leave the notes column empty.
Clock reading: 4:16
